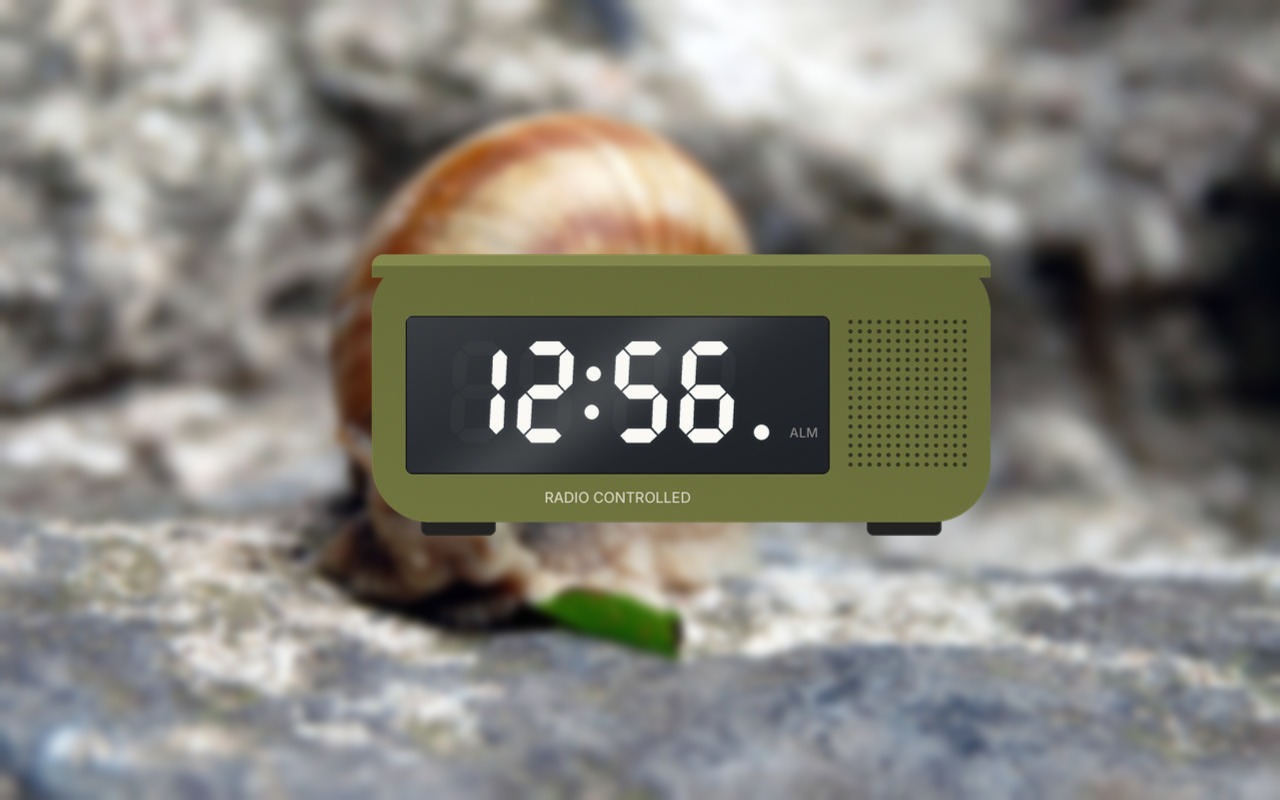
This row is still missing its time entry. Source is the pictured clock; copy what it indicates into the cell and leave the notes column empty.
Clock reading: 12:56
